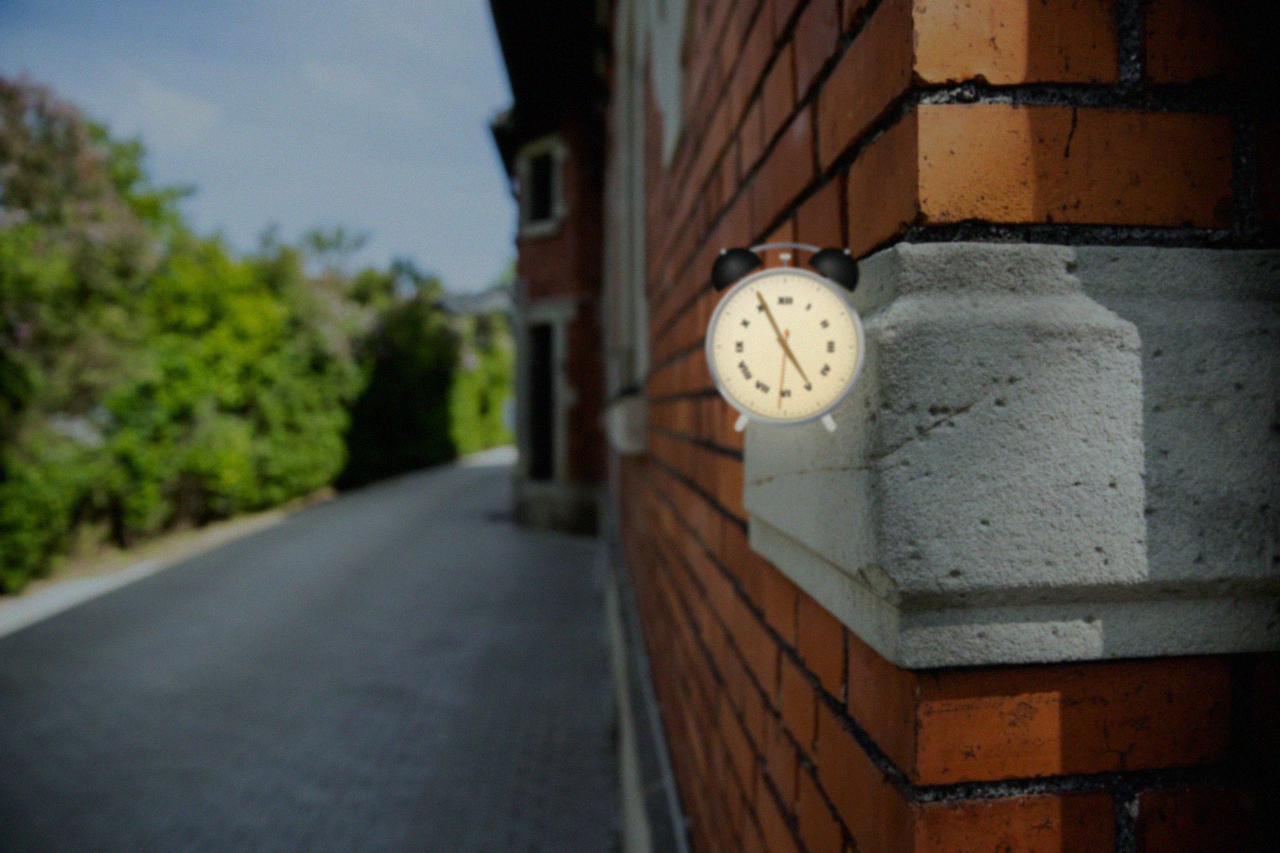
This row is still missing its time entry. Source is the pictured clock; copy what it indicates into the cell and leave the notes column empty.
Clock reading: 4:55:31
